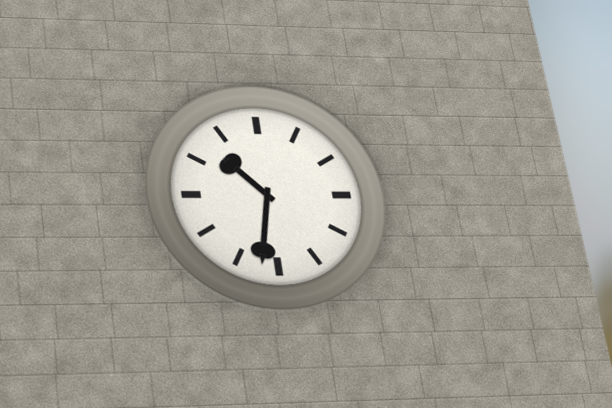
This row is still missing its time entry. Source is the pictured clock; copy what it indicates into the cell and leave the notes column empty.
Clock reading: 10:32
